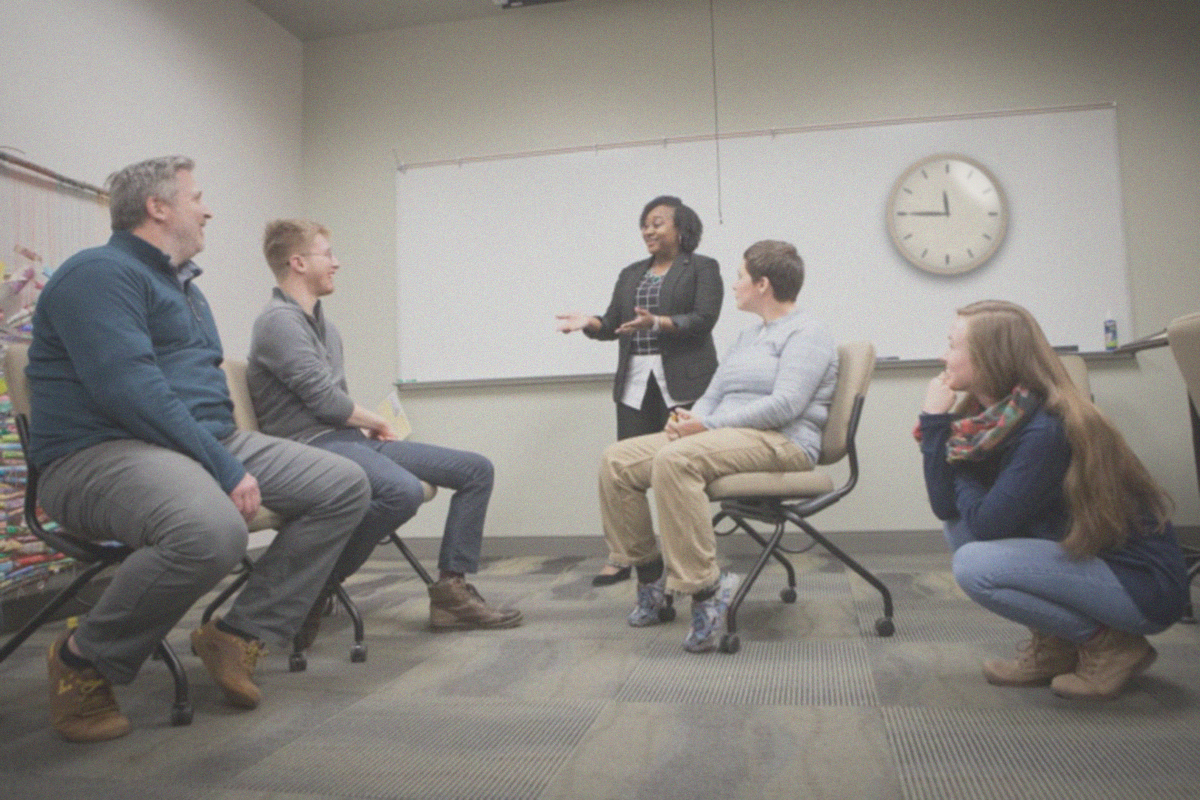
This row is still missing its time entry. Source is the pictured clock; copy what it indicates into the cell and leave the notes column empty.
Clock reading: 11:45
